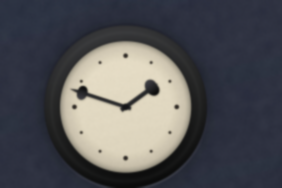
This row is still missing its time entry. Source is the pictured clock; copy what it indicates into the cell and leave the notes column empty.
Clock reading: 1:48
